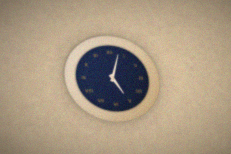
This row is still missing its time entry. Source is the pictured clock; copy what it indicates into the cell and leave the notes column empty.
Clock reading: 5:03
